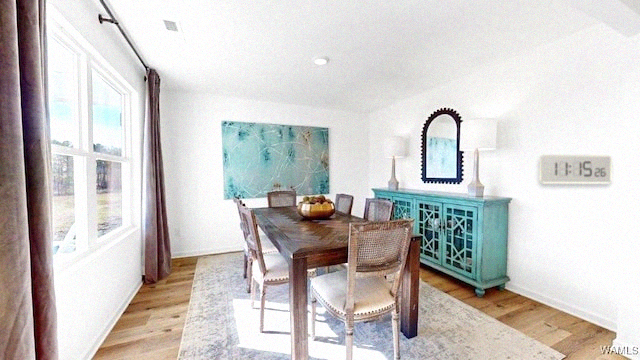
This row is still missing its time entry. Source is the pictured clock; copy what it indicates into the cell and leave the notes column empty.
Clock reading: 11:15
